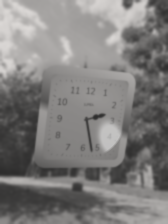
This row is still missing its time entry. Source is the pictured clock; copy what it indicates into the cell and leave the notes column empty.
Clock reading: 2:27
